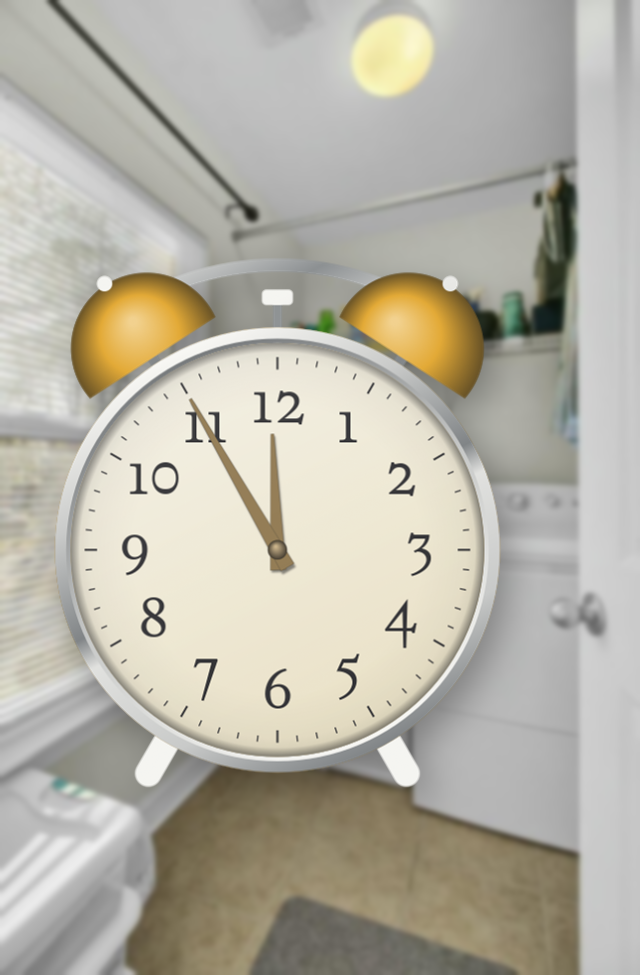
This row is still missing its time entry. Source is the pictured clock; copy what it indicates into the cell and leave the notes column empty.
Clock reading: 11:55
